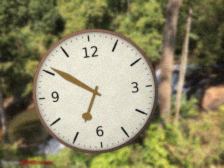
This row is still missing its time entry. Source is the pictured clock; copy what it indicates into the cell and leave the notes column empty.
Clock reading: 6:51
